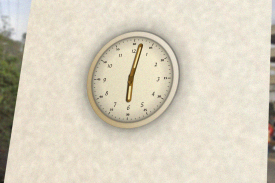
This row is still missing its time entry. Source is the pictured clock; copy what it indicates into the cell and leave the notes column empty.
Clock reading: 6:02
